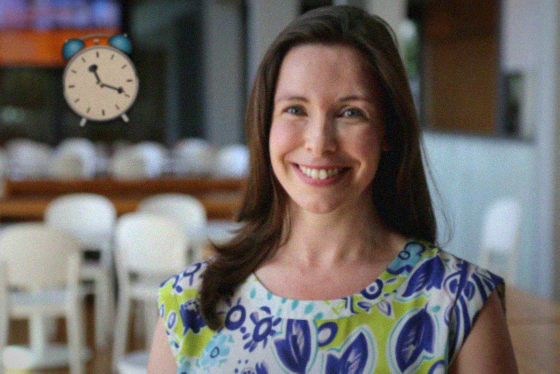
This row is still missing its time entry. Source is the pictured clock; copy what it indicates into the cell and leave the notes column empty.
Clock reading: 11:19
